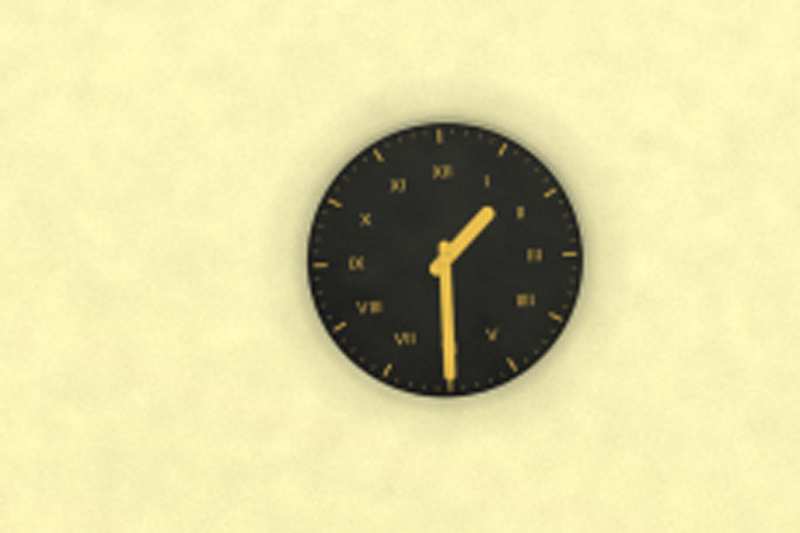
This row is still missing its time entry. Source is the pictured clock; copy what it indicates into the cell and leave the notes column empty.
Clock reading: 1:30
